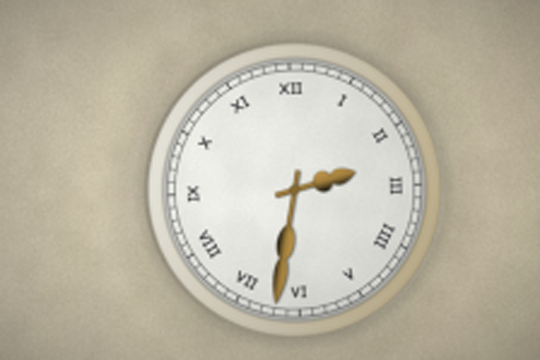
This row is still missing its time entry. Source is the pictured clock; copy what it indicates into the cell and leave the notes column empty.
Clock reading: 2:32
